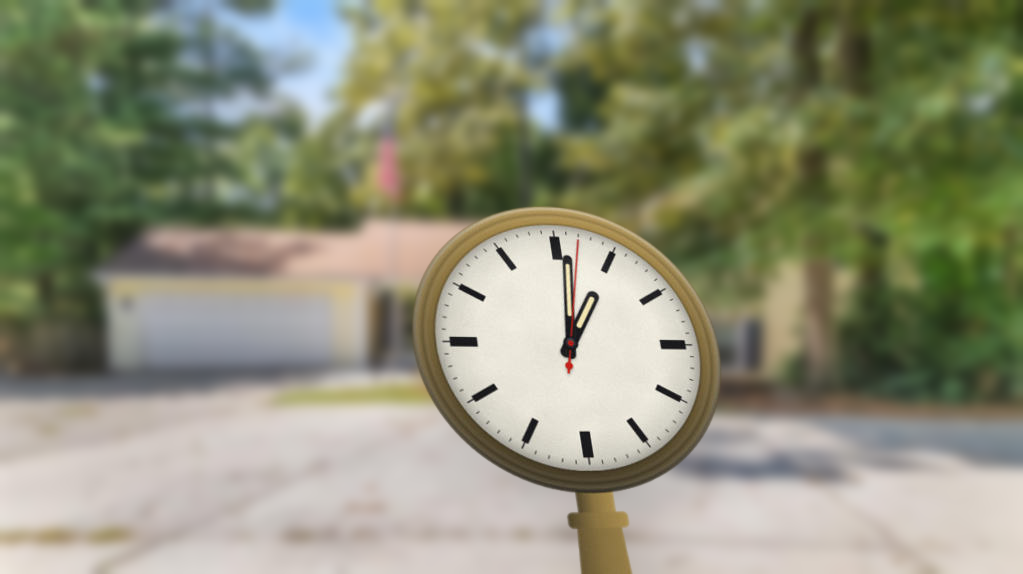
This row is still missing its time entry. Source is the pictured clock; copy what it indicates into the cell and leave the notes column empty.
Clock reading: 1:01:02
